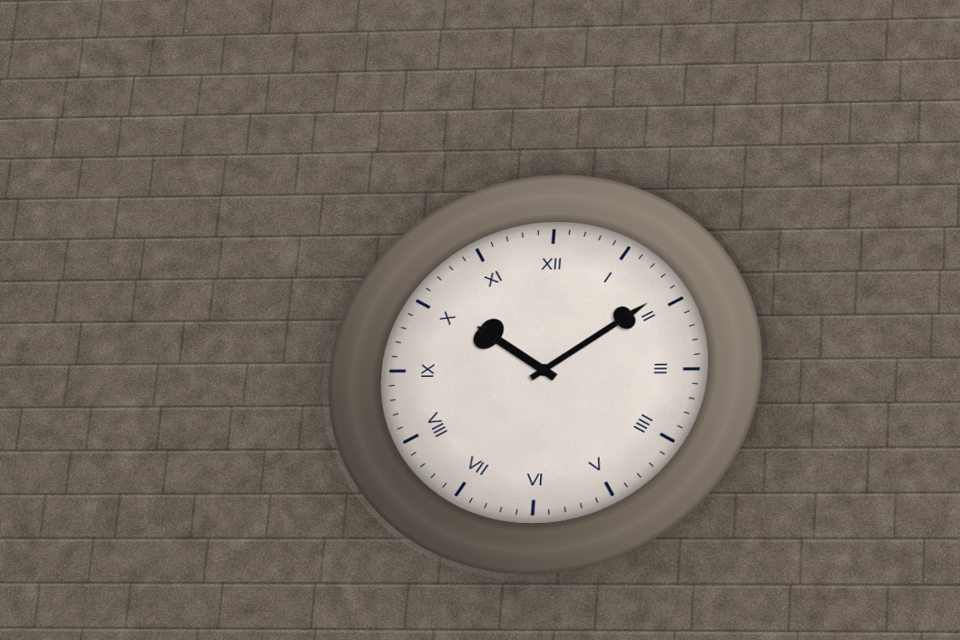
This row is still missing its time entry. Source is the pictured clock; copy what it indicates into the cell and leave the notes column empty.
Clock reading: 10:09
